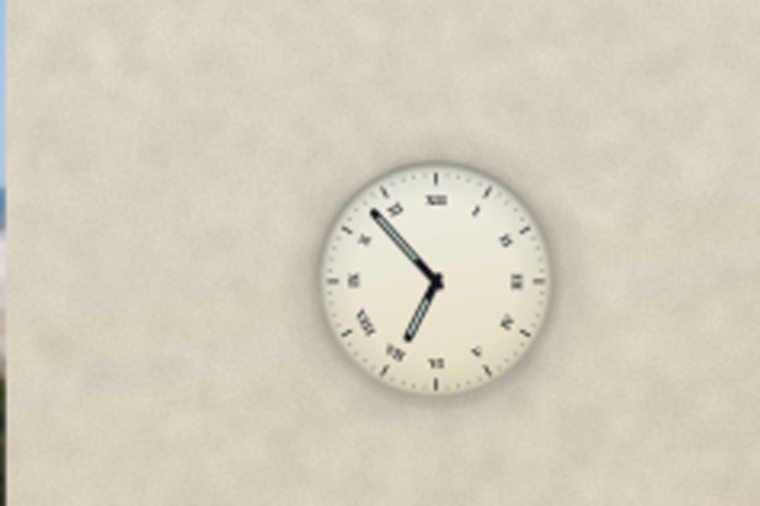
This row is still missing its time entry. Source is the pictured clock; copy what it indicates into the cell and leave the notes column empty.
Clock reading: 6:53
